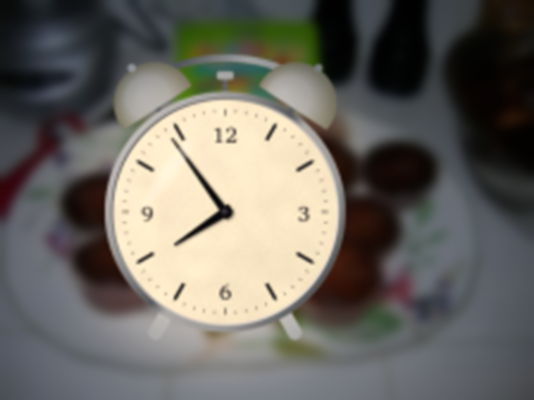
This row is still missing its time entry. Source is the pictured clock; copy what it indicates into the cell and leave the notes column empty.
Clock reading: 7:54
